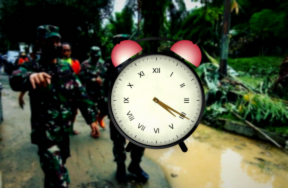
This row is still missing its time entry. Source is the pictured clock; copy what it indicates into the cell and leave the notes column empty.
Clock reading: 4:20
